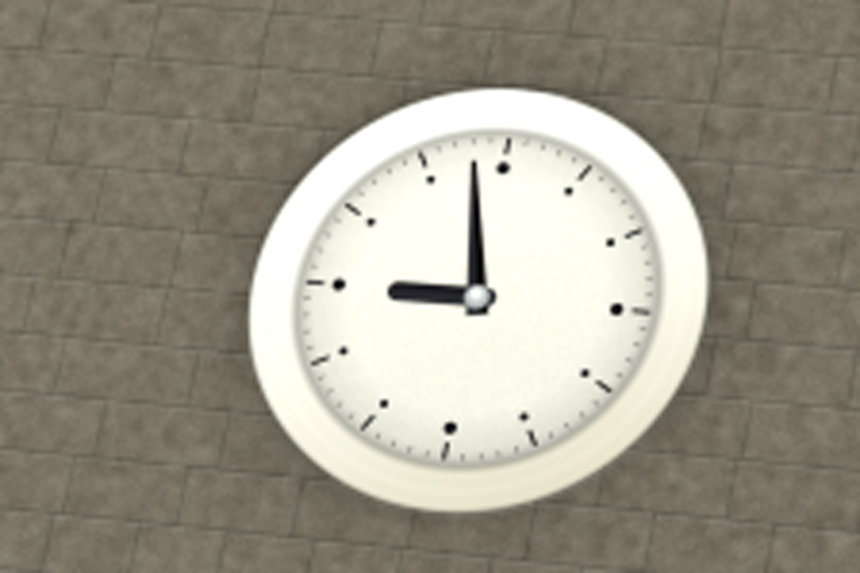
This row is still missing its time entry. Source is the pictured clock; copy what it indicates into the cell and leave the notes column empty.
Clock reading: 8:58
